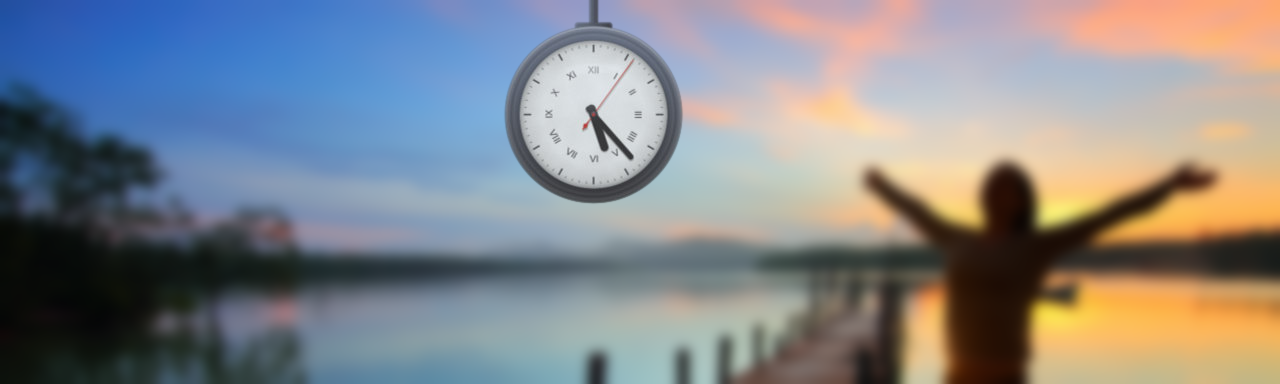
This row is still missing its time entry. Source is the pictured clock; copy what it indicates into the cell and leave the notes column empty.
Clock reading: 5:23:06
